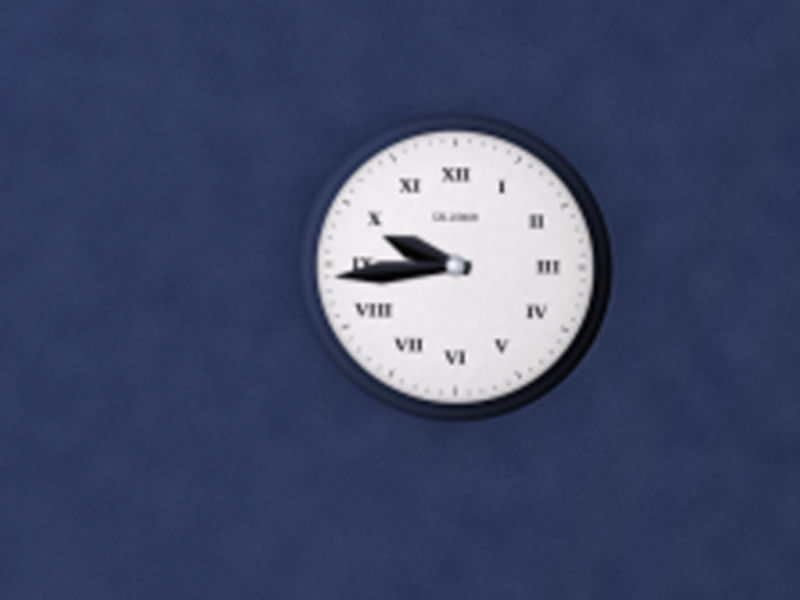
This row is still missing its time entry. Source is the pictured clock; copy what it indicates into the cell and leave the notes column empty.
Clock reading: 9:44
